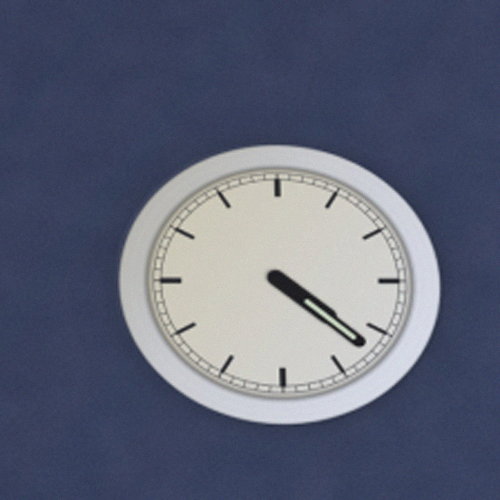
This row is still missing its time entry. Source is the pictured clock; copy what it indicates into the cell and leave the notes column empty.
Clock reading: 4:22
